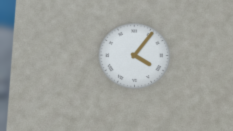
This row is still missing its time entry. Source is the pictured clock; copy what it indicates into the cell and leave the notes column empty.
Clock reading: 4:06
